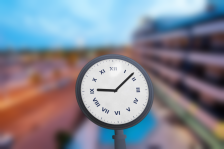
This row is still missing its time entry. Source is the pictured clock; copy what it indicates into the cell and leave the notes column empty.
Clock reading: 9:08
